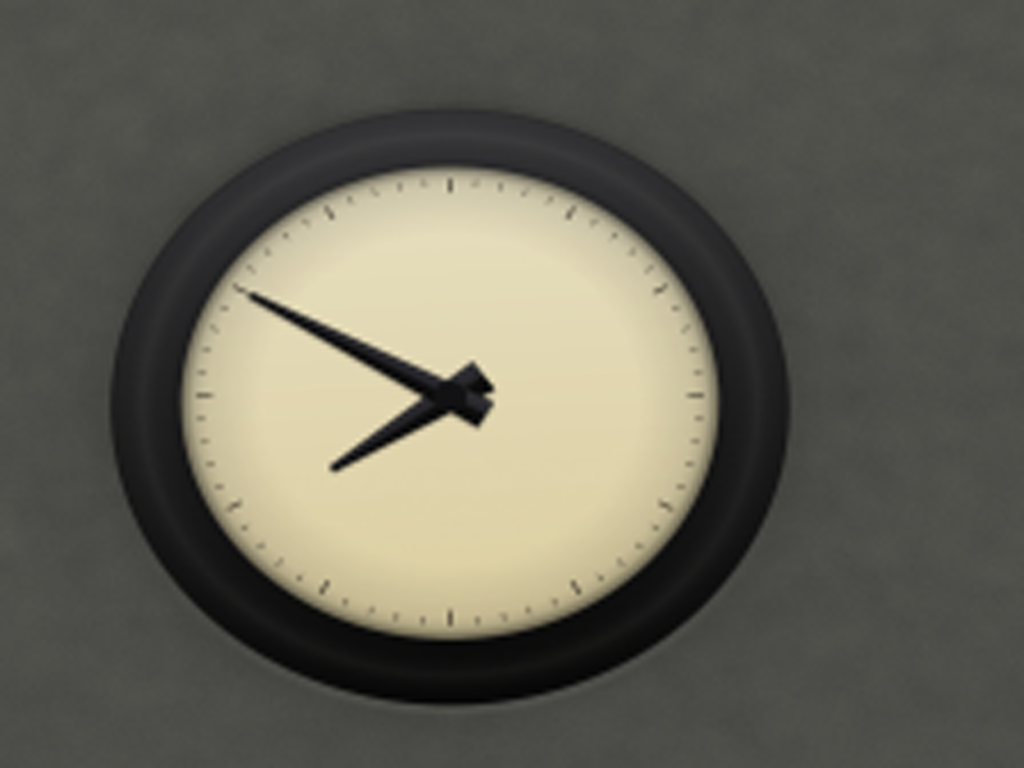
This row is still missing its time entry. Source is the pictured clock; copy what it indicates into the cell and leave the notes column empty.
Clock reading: 7:50
